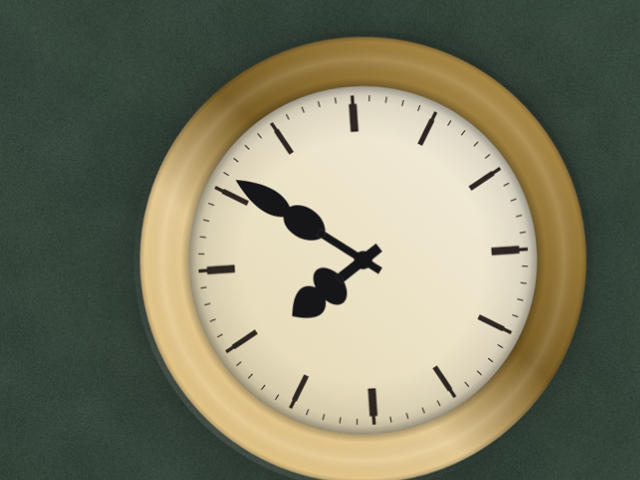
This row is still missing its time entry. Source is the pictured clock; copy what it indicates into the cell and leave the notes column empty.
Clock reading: 7:51
